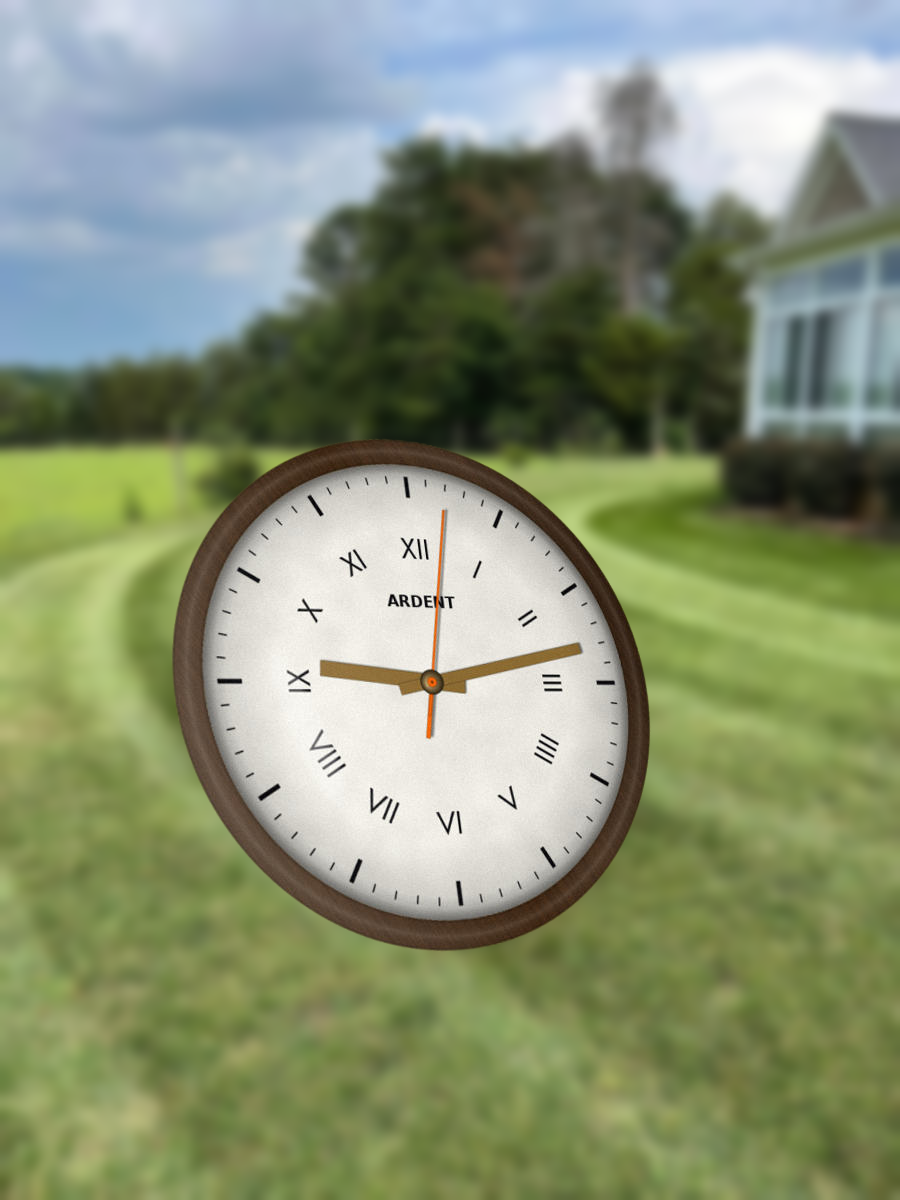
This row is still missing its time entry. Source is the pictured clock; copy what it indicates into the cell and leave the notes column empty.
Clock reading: 9:13:02
